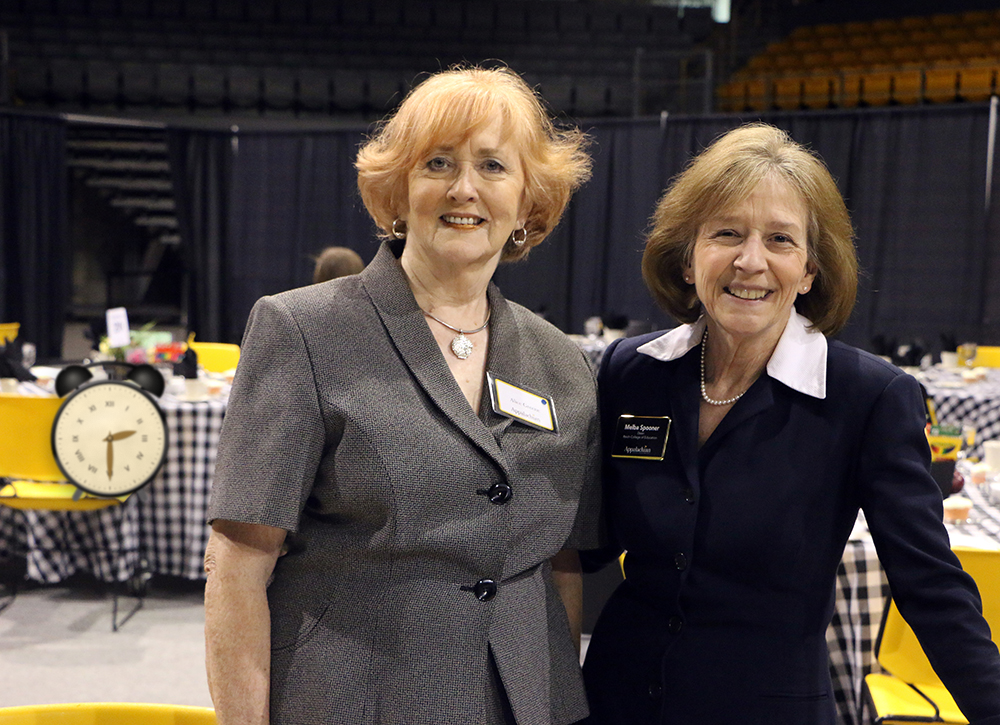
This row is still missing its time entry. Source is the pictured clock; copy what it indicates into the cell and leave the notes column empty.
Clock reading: 2:30
